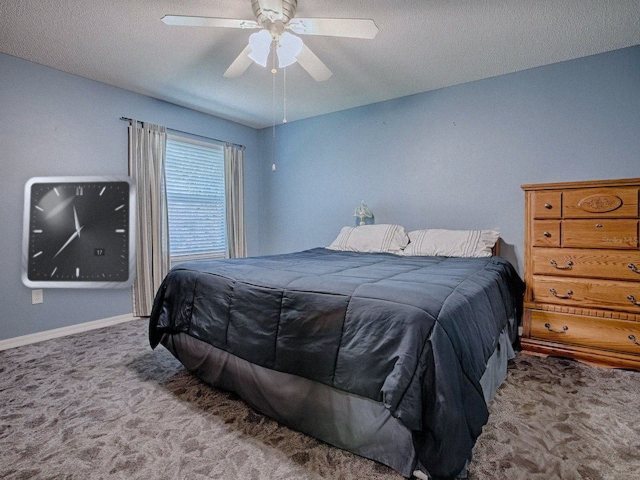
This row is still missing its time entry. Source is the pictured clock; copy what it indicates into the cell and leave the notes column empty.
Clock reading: 11:37
